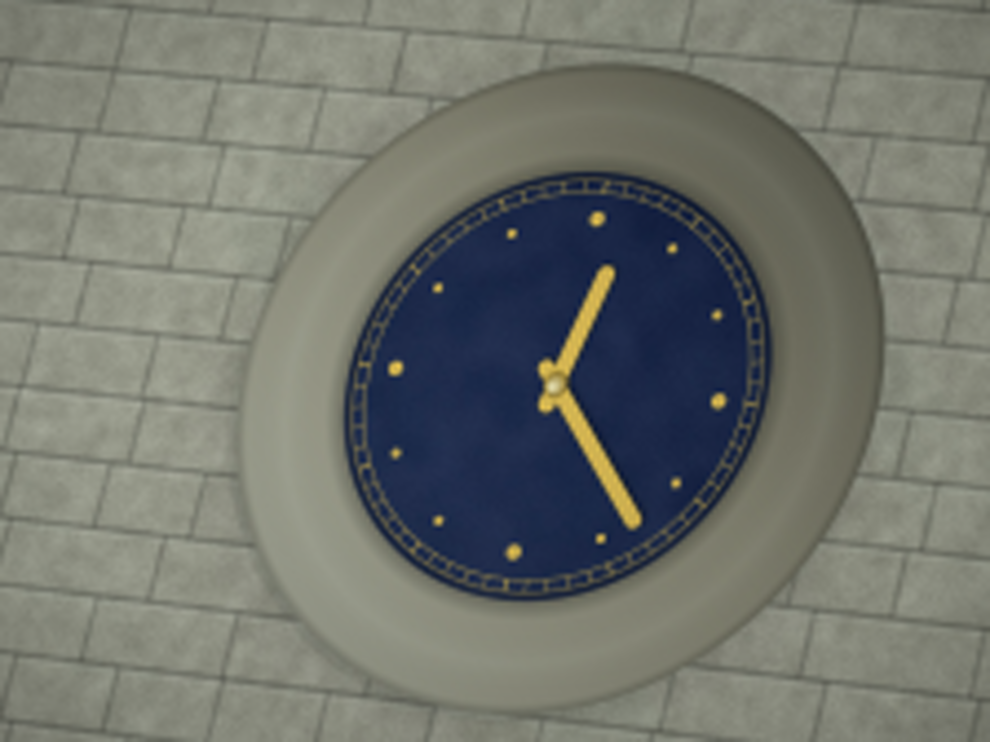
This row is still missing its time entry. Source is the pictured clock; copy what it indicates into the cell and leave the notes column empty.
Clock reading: 12:23
